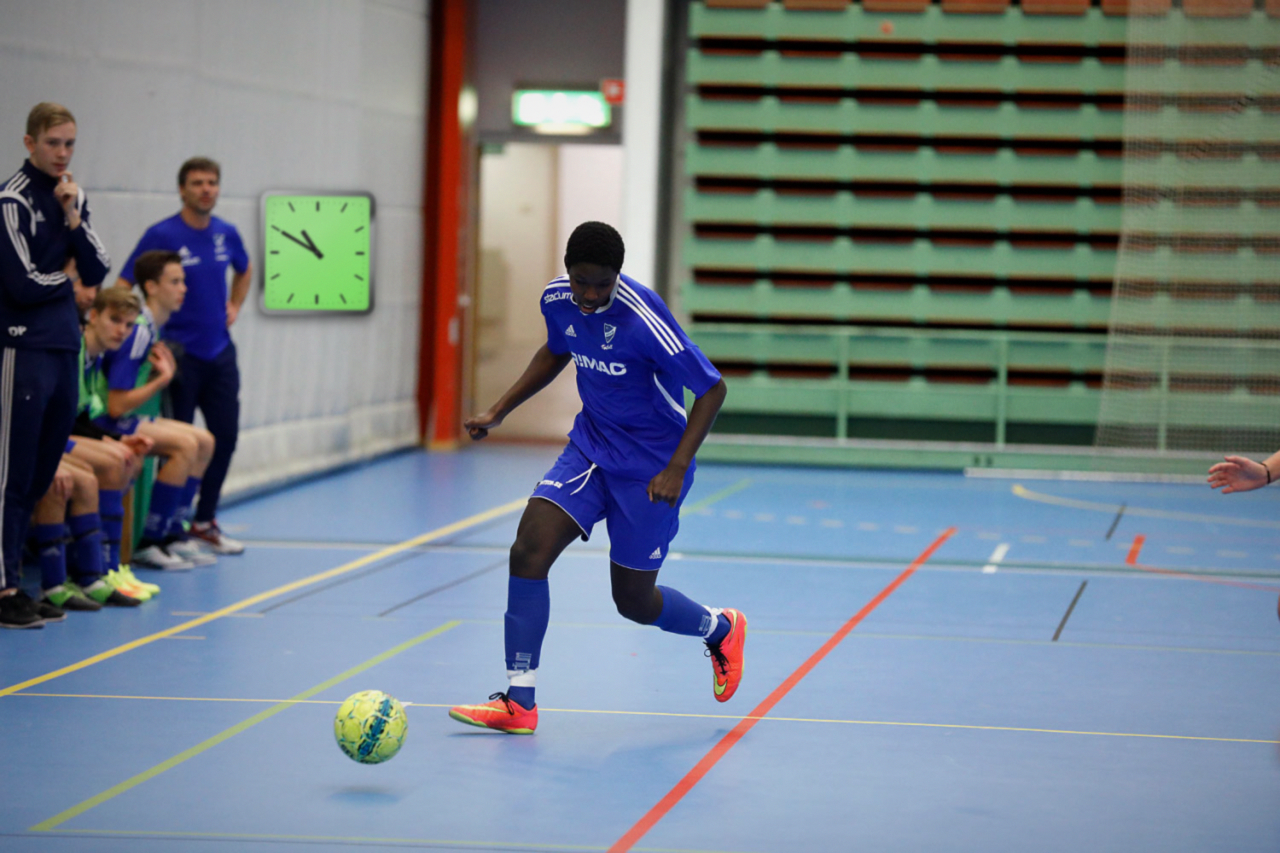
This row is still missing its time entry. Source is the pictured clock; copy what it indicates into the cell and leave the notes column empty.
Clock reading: 10:50
